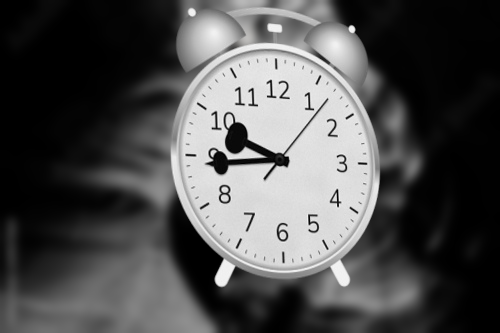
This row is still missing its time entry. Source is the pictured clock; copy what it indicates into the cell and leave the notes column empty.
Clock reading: 9:44:07
